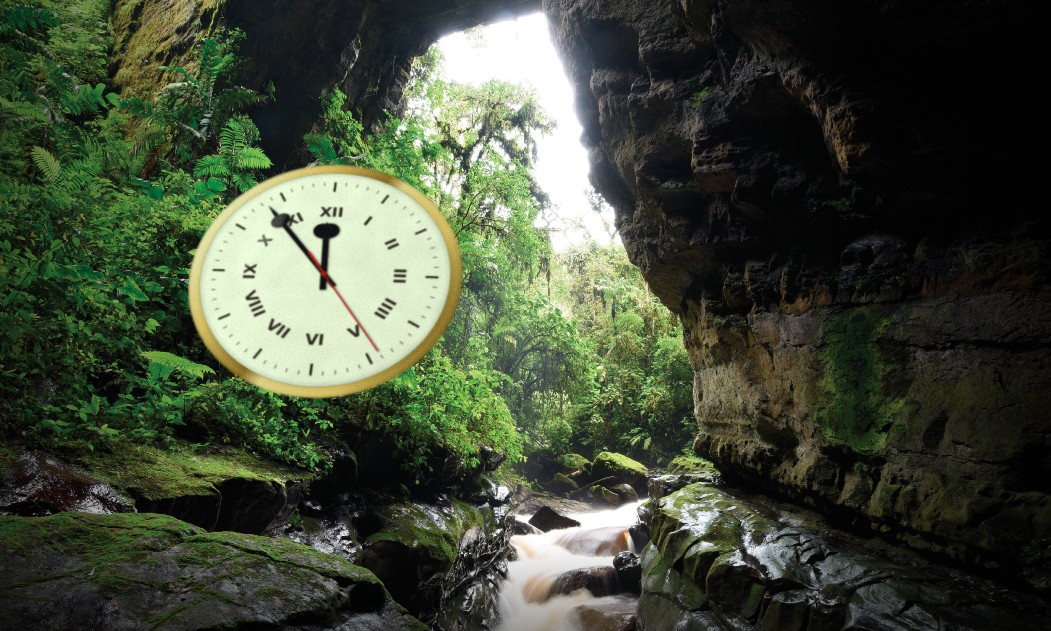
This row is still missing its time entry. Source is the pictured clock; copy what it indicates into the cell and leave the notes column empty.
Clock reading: 11:53:24
